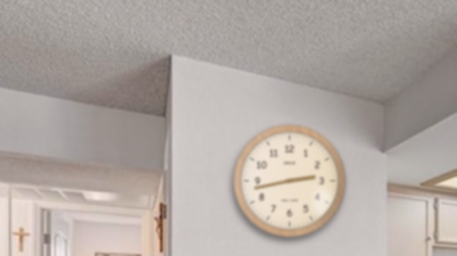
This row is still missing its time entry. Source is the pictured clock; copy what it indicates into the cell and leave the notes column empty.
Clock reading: 2:43
